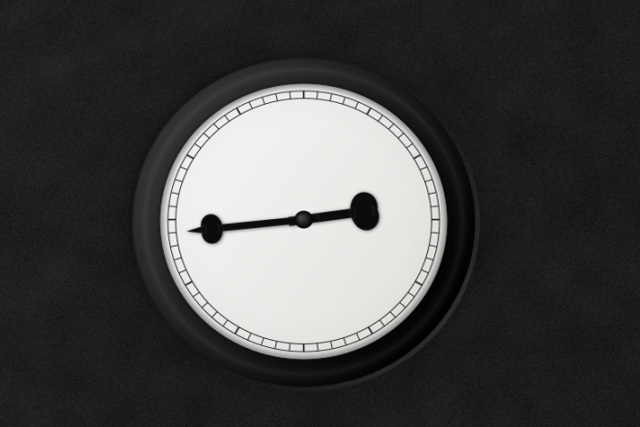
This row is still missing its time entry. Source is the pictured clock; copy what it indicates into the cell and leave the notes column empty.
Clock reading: 2:44
